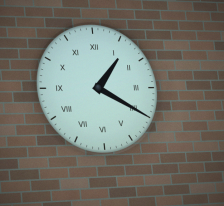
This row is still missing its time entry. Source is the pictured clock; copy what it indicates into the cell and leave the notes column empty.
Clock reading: 1:20
